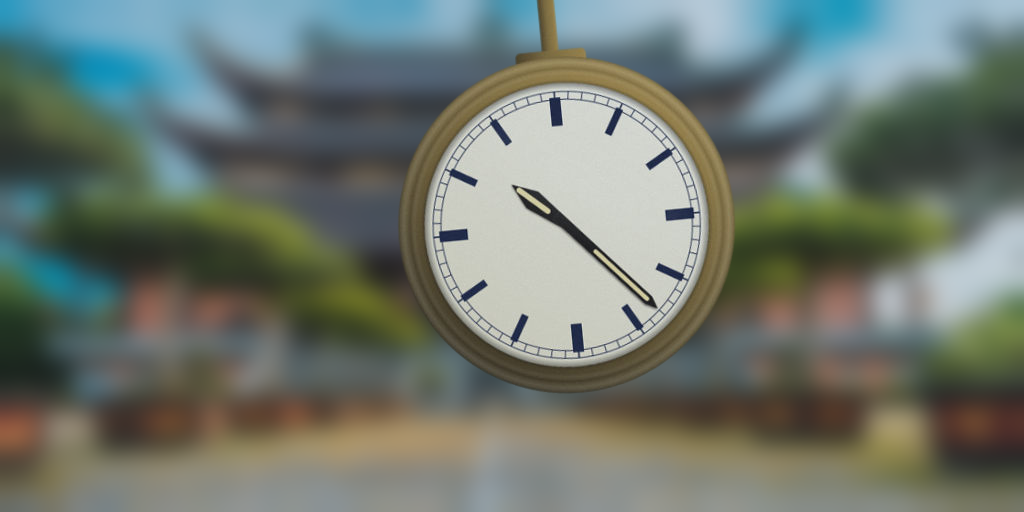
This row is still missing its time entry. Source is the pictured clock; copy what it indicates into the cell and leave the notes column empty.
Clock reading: 10:23
